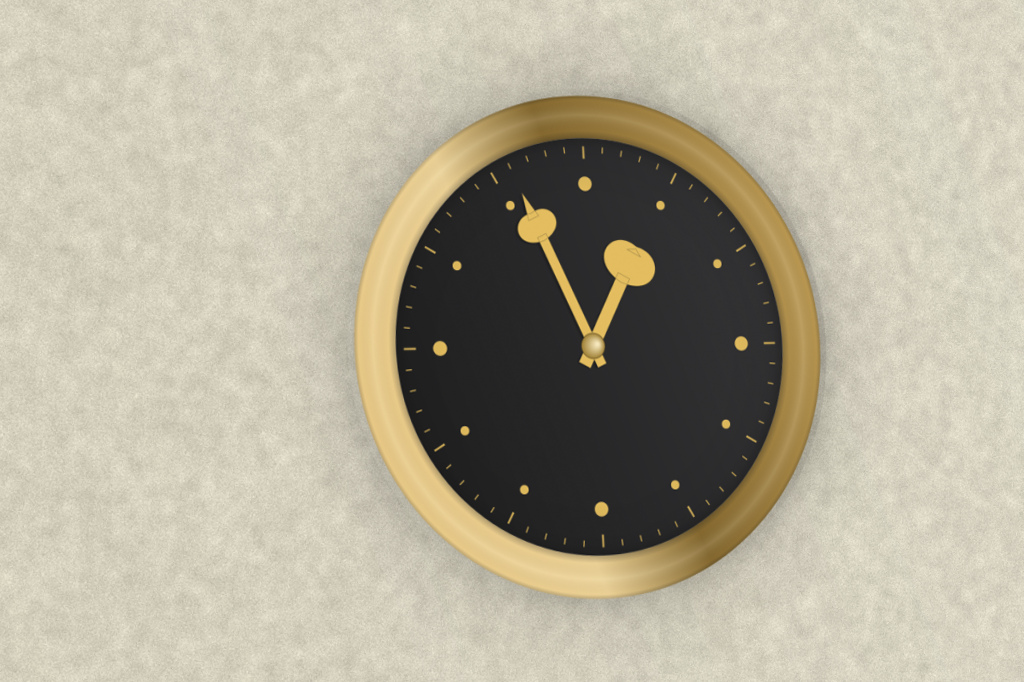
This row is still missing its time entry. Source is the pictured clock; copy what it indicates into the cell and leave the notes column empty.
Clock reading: 12:56
